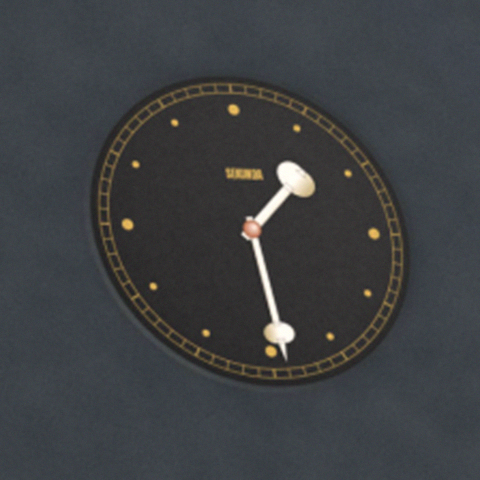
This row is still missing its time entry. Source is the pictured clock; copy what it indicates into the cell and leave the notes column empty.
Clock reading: 1:29
